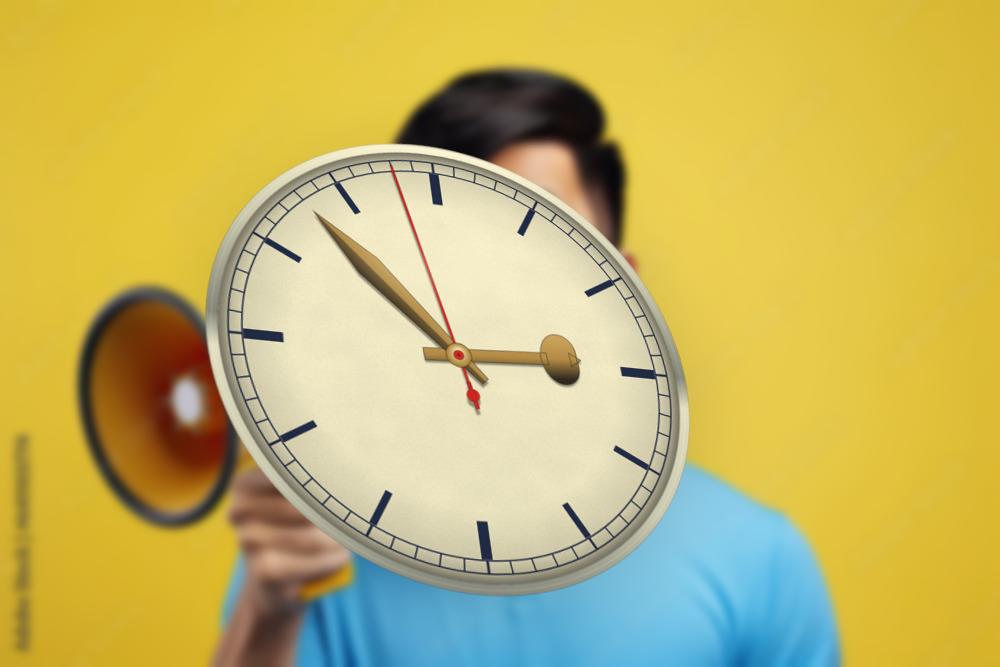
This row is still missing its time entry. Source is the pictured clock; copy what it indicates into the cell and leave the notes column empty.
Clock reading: 2:52:58
